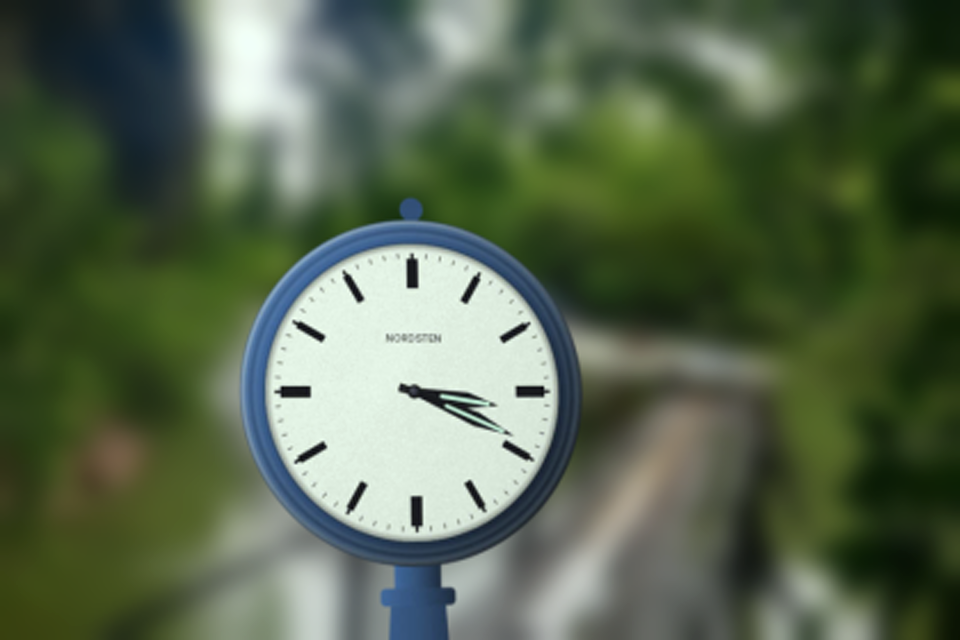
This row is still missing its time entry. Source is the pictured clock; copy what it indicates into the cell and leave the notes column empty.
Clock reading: 3:19
